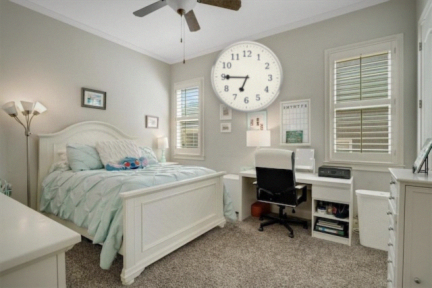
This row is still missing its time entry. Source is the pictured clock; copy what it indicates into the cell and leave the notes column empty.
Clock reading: 6:45
